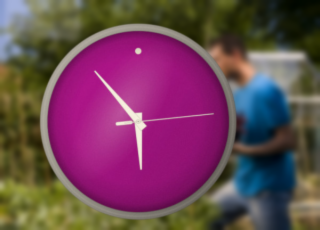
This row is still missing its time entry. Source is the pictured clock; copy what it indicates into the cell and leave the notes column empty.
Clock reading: 5:53:14
